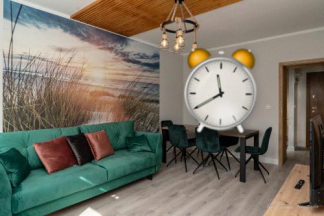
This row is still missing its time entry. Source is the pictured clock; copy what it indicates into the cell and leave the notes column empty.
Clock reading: 11:40
